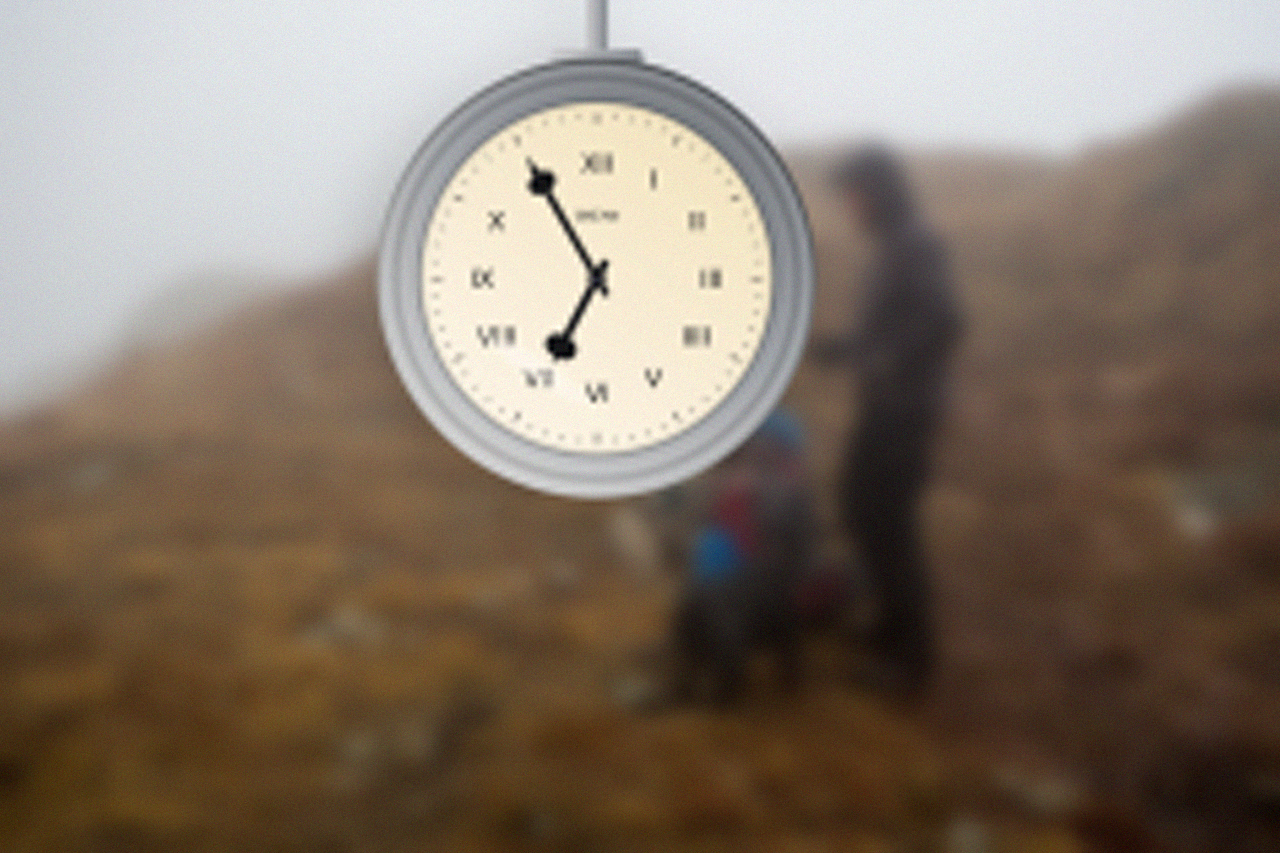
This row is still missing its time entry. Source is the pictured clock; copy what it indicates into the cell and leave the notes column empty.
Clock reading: 6:55
